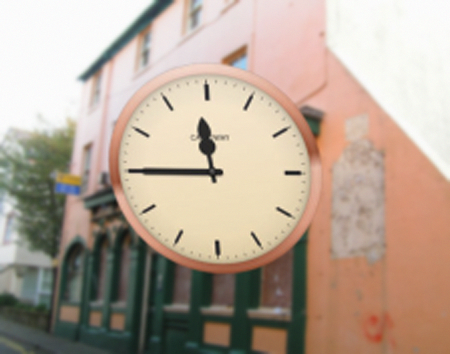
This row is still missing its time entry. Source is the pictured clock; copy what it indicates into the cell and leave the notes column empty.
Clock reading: 11:45
